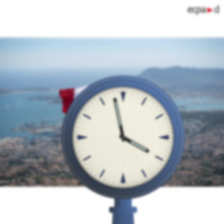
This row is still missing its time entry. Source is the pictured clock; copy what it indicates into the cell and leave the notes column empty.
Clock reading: 3:58
